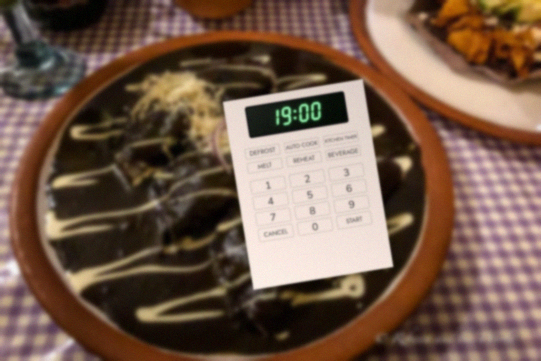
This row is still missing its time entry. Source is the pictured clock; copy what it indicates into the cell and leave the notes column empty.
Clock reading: 19:00
